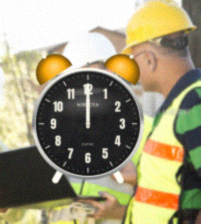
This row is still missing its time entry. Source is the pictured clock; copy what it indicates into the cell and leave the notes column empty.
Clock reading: 12:00
